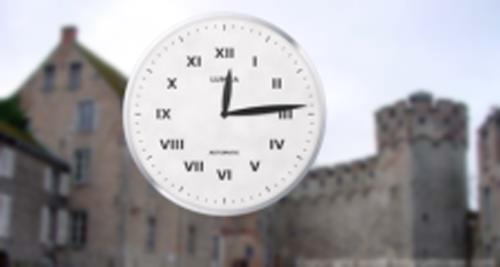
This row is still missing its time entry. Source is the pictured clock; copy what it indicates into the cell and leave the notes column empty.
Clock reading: 12:14
